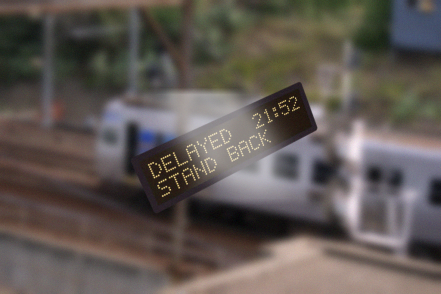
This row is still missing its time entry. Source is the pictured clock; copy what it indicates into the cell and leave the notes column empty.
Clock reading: 21:52
